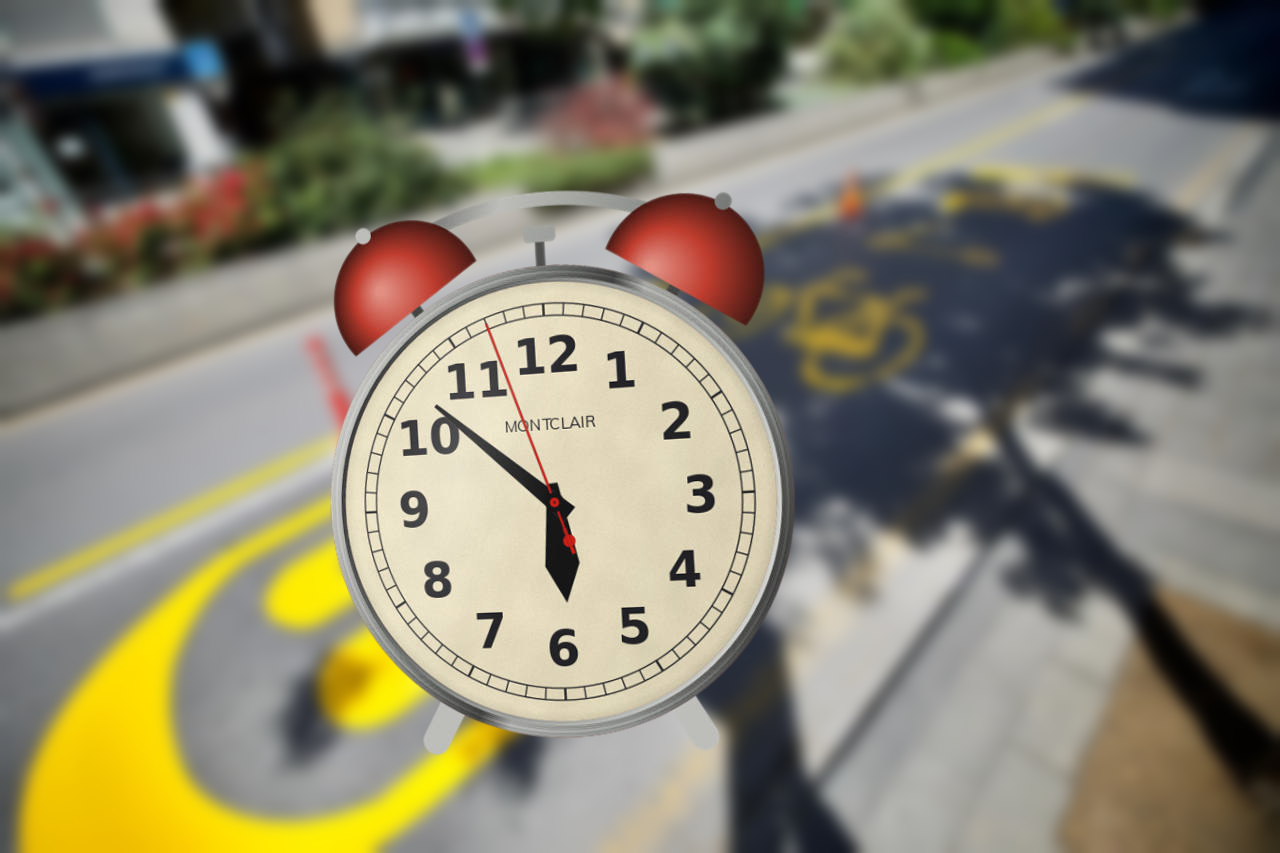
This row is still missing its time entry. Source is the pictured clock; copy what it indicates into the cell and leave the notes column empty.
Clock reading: 5:51:57
